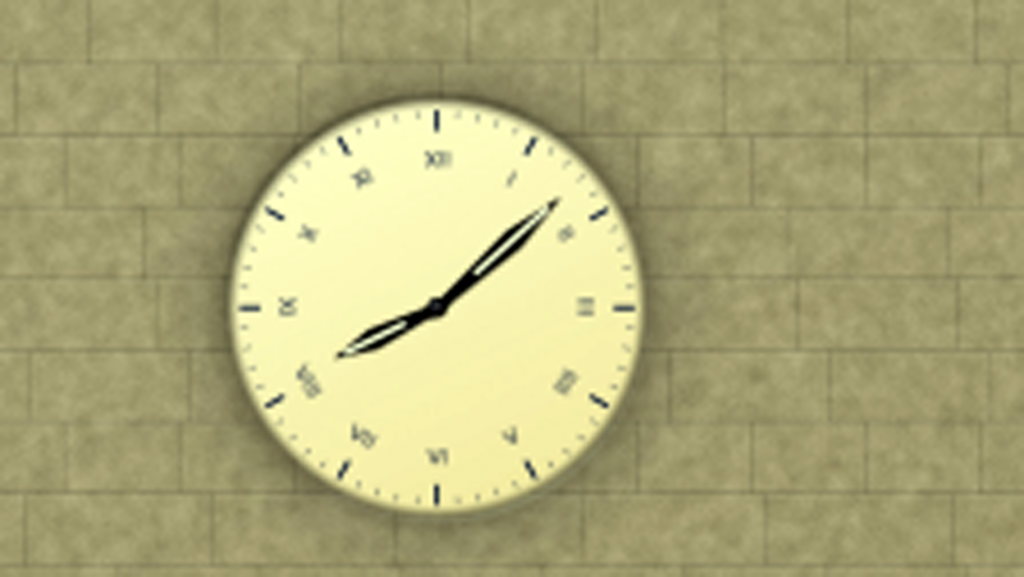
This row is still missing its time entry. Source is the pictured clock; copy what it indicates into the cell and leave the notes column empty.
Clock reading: 8:08
